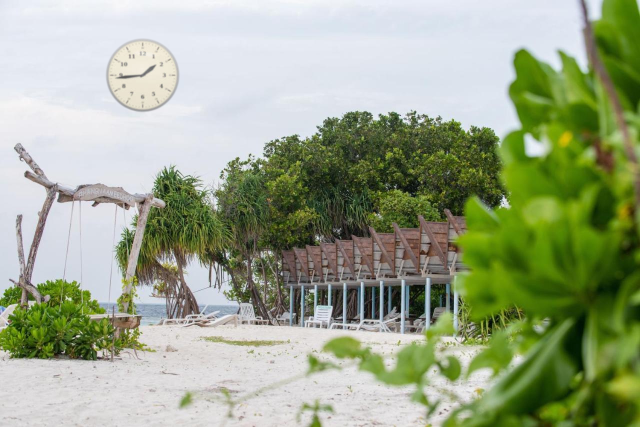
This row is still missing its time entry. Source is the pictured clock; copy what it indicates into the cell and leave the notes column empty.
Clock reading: 1:44
